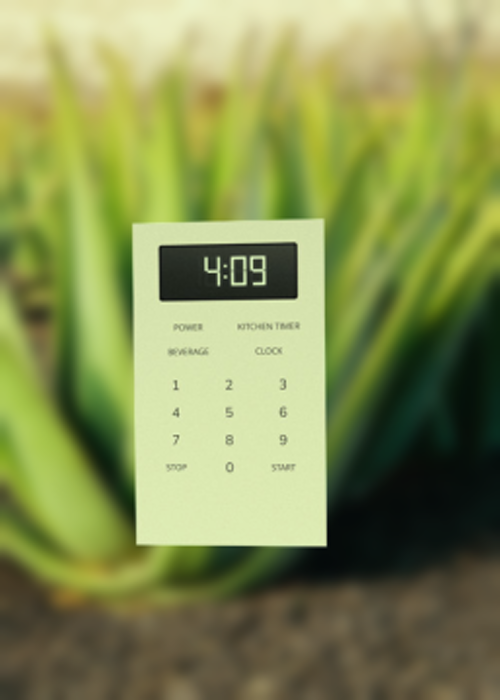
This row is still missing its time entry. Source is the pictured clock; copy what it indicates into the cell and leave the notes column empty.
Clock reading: 4:09
